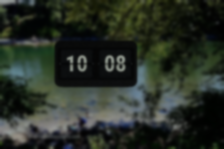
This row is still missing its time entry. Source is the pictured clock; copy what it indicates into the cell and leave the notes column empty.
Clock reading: 10:08
